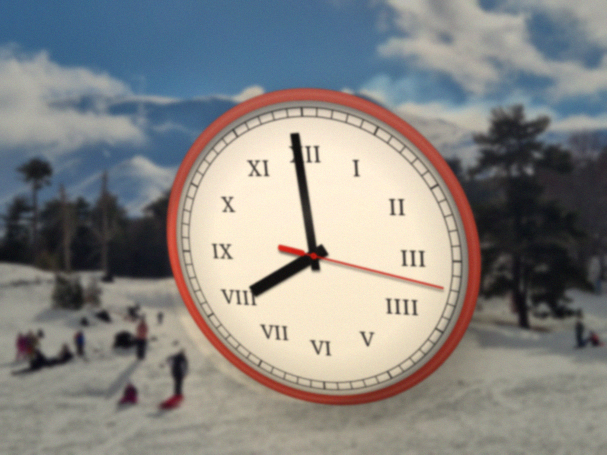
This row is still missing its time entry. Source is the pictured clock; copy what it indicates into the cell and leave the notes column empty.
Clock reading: 7:59:17
